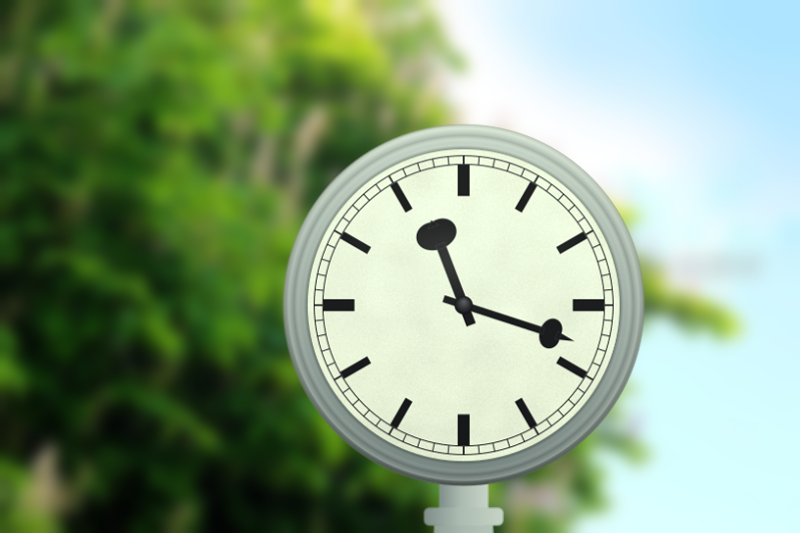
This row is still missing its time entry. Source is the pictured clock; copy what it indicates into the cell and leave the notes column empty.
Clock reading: 11:18
